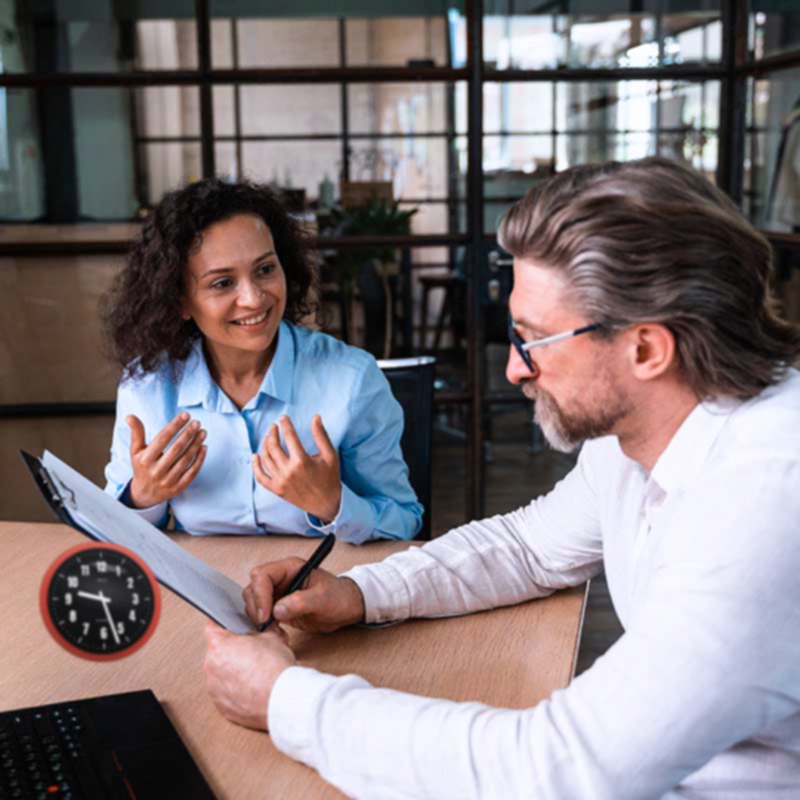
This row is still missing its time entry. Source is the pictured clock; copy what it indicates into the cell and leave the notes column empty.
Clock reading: 9:27
